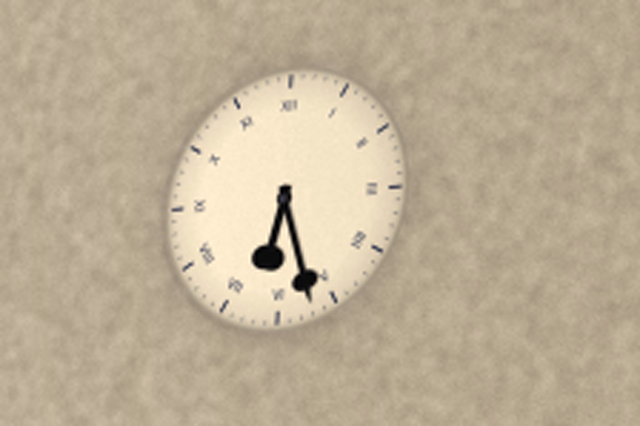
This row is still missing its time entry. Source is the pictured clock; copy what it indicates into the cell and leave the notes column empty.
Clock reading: 6:27
